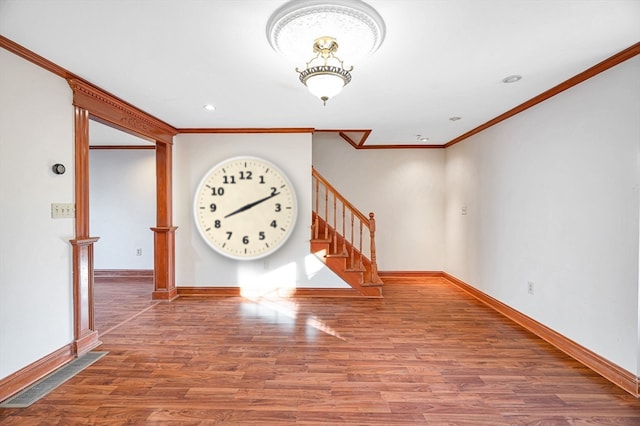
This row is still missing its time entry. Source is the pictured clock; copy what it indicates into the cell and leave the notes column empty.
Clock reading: 8:11
